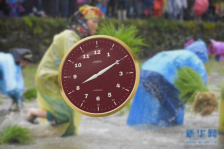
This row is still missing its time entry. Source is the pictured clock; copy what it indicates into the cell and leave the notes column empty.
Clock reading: 8:10
